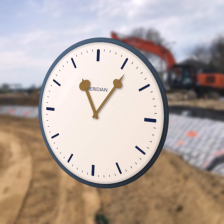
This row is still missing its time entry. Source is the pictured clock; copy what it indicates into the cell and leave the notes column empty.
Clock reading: 11:06
